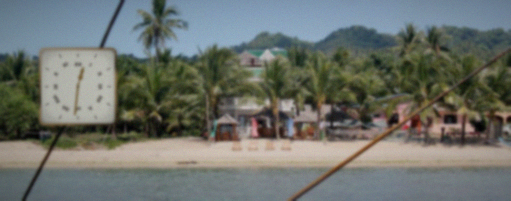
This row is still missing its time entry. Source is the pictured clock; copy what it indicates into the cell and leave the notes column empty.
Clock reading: 12:31
